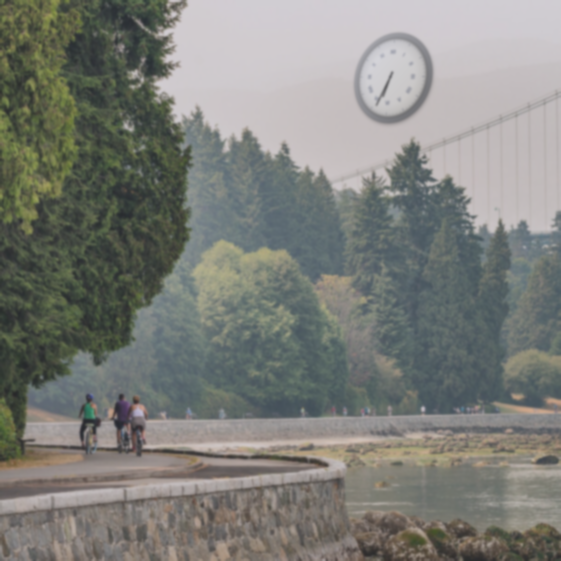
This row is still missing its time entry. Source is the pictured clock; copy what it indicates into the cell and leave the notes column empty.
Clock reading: 6:34
